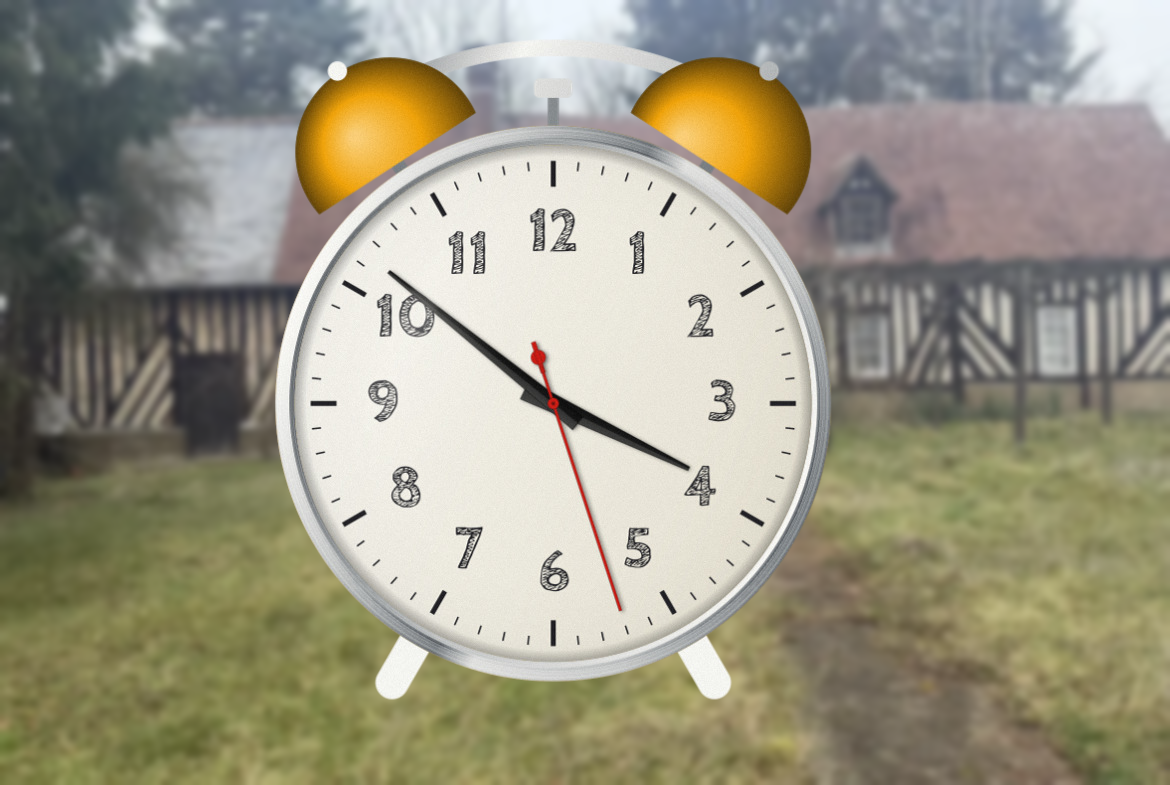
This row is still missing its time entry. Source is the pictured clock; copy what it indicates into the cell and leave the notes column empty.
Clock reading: 3:51:27
